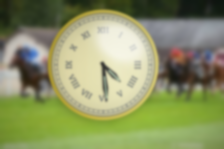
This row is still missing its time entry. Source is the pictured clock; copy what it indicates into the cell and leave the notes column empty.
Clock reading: 4:29
